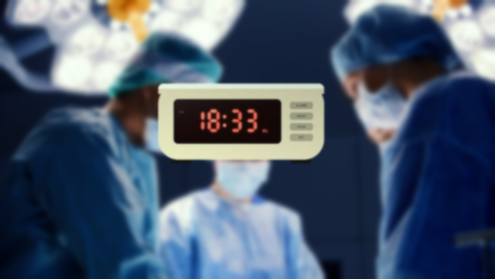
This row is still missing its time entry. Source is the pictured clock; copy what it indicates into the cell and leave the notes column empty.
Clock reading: 18:33
